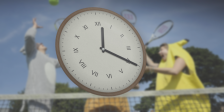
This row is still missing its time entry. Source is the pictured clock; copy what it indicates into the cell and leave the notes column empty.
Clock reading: 12:20
